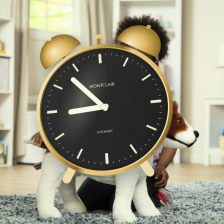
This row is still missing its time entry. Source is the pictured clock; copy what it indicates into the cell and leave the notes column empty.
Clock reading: 8:53
